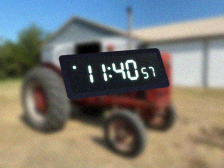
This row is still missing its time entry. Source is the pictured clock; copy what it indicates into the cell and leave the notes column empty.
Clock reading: 11:40:57
